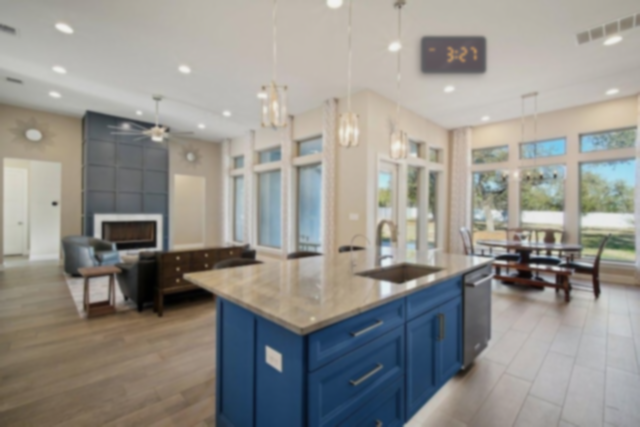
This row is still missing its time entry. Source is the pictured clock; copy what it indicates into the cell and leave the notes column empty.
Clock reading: 3:27
